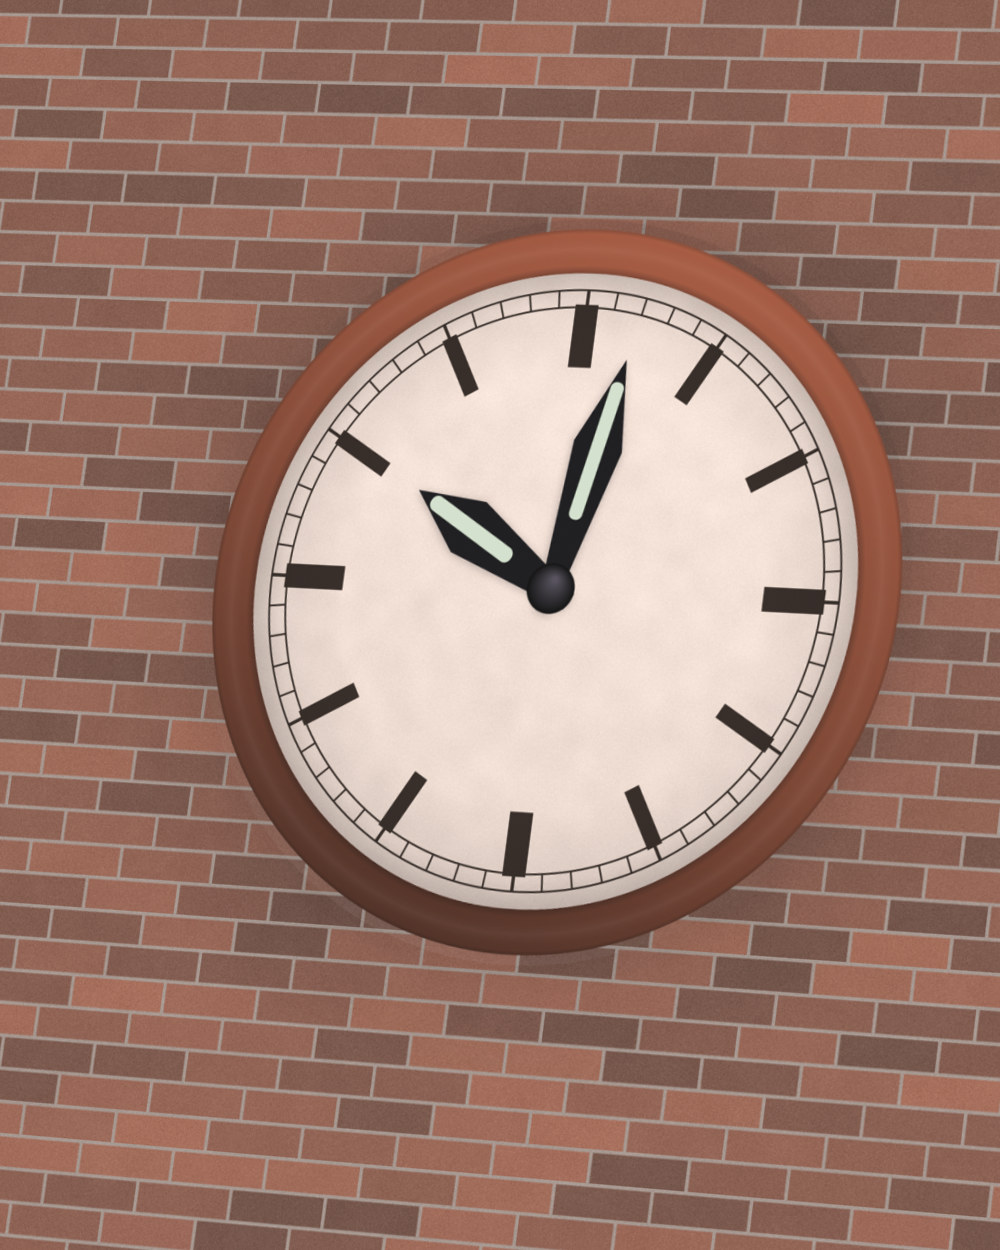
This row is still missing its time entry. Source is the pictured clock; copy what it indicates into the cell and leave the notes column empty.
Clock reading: 10:02
